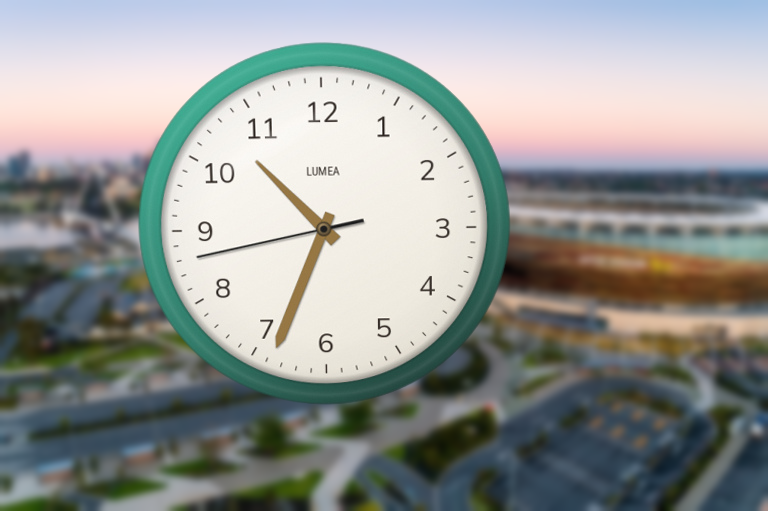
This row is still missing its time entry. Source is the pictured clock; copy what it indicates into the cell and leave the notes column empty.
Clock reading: 10:33:43
